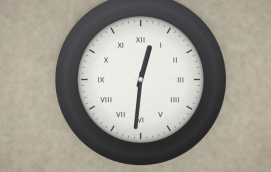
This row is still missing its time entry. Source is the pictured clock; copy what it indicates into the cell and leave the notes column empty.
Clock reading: 12:31
